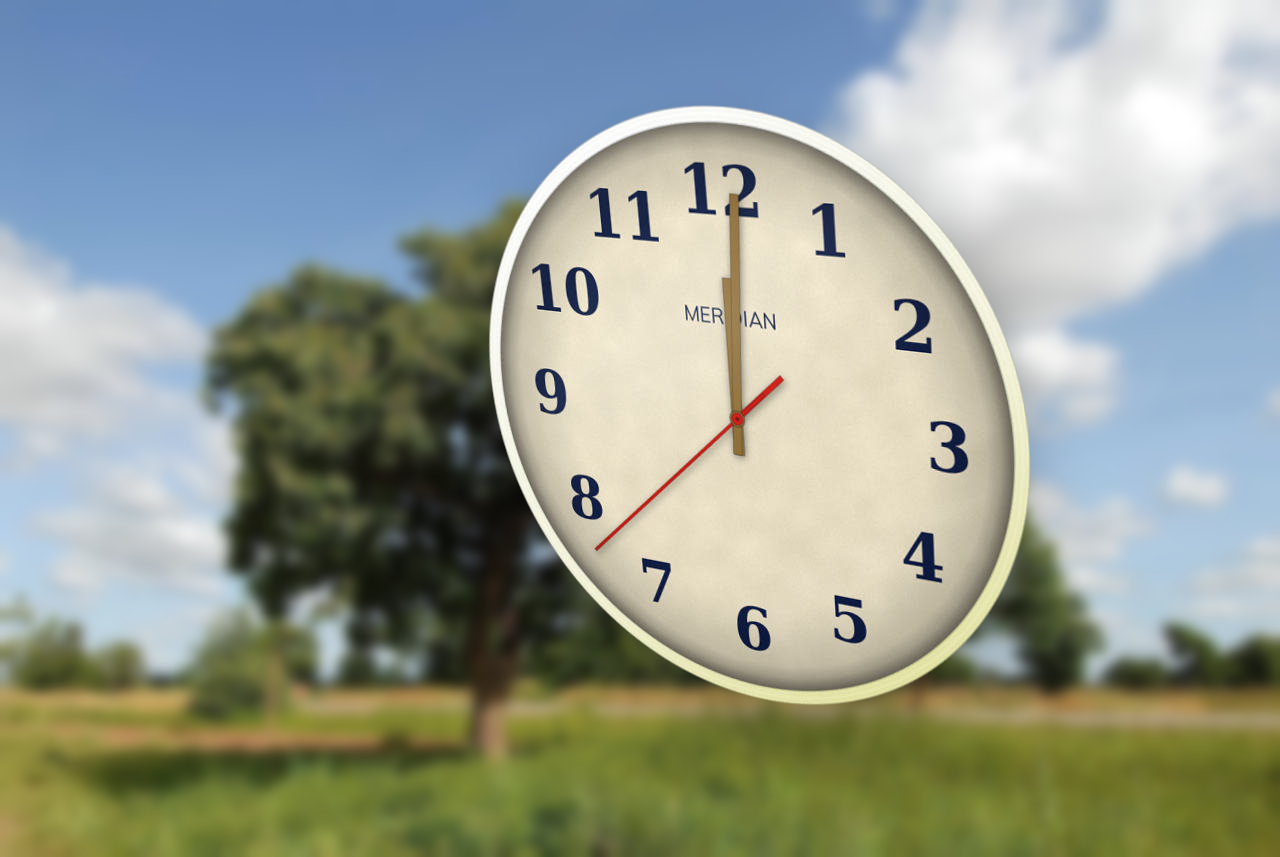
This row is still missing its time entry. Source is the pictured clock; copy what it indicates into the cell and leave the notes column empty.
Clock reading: 12:00:38
